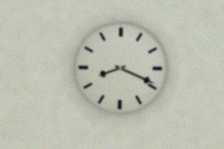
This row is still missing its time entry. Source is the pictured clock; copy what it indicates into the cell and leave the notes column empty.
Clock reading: 8:19
